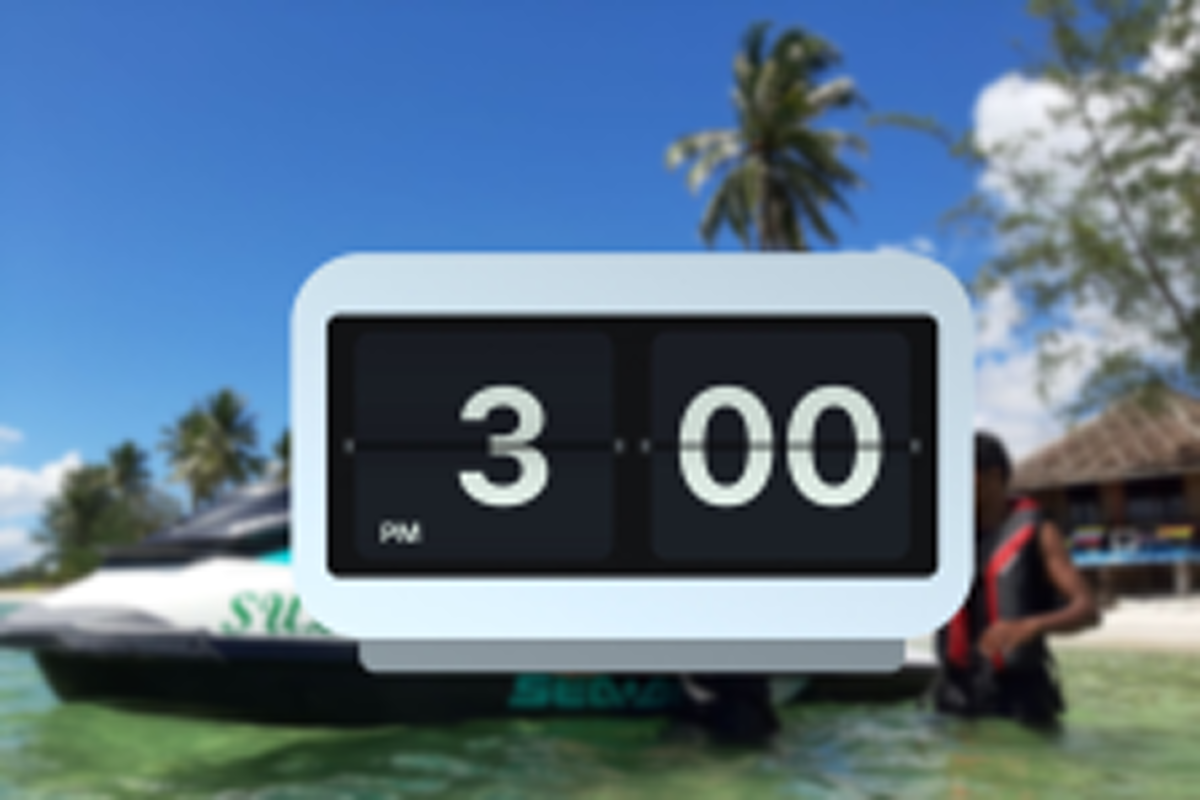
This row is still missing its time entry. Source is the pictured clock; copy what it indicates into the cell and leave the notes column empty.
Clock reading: 3:00
